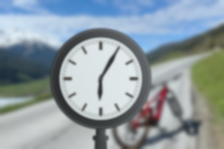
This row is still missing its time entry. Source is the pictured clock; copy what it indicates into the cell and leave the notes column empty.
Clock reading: 6:05
